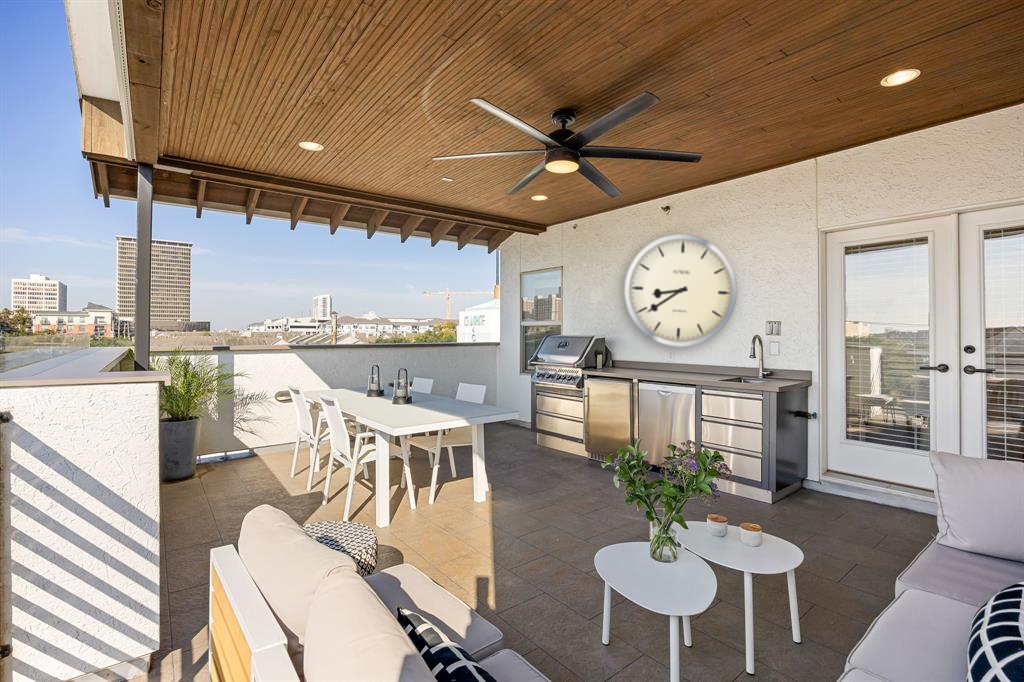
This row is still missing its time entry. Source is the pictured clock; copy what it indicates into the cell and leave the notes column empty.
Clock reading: 8:39
